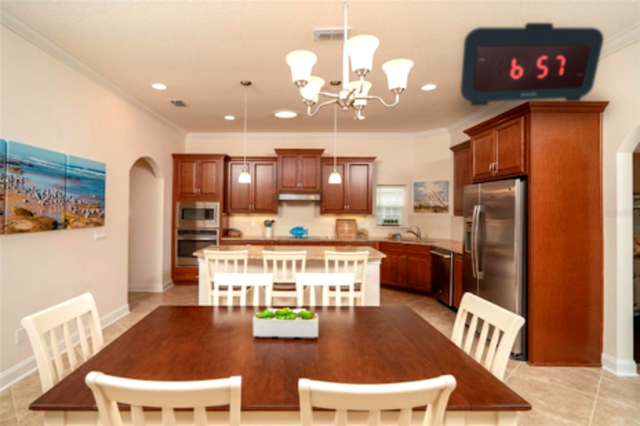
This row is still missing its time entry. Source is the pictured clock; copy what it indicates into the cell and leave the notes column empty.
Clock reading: 6:57
